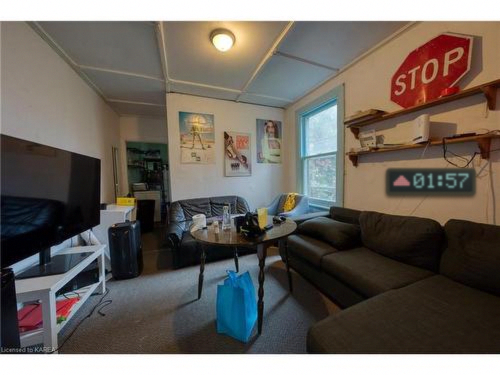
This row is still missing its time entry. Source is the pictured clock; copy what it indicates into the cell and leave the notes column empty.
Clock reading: 1:57
